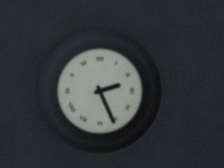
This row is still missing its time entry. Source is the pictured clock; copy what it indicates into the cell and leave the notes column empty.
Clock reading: 2:26
